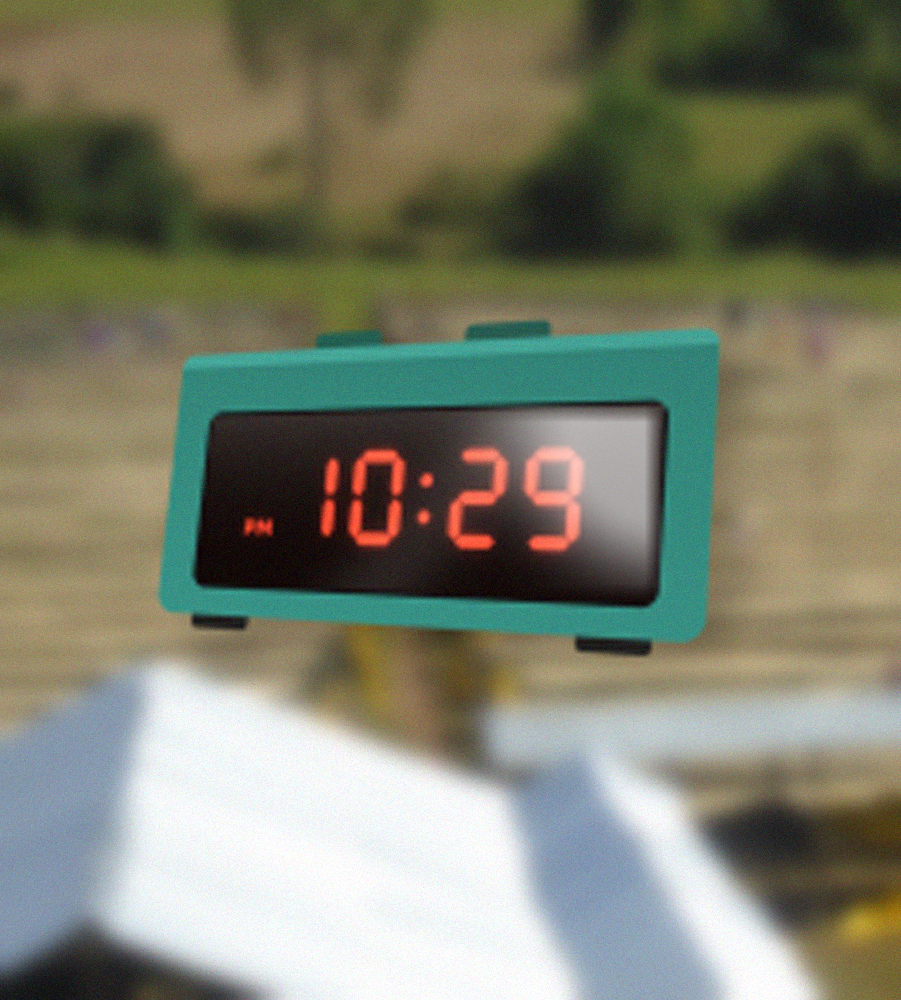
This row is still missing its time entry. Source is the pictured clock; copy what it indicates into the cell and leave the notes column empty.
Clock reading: 10:29
